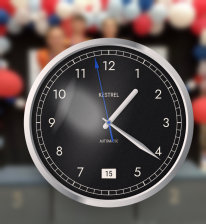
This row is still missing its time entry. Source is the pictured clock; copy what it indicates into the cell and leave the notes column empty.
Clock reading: 1:20:58
